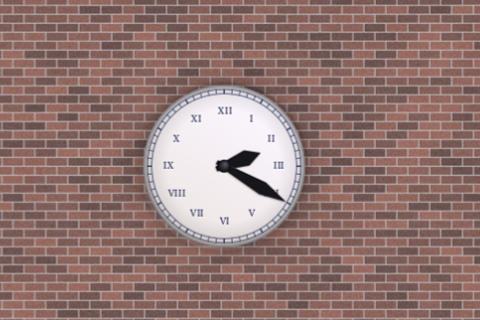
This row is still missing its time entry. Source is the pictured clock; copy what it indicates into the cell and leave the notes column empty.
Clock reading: 2:20
